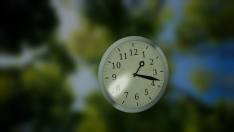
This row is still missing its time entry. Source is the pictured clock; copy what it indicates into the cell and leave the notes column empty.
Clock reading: 1:18
